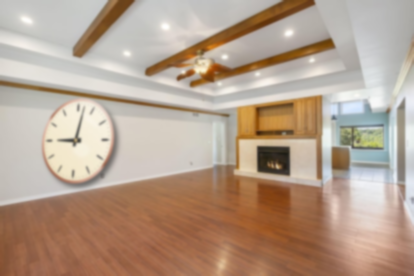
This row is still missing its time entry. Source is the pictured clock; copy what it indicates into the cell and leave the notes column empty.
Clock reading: 9:02
